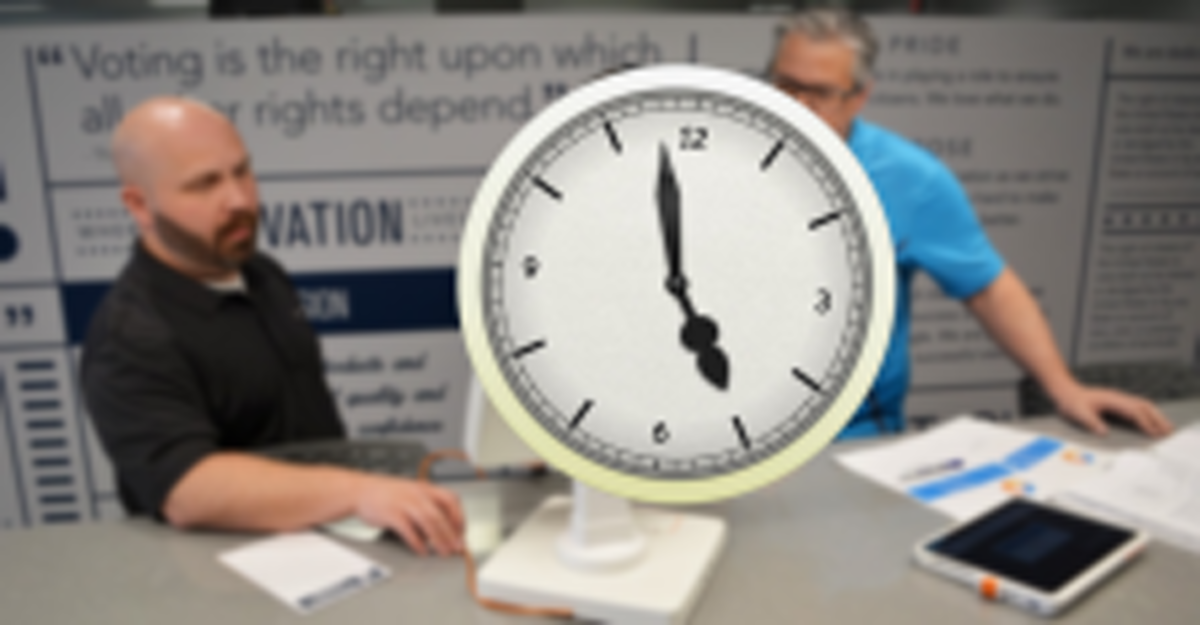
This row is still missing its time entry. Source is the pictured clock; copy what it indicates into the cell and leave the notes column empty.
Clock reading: 4:58
